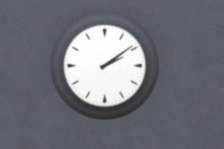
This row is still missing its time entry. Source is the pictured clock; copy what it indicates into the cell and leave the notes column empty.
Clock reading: 2:09
